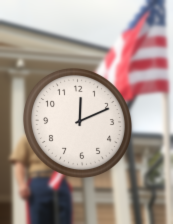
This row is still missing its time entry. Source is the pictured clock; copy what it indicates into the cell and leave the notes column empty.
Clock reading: 12:11
